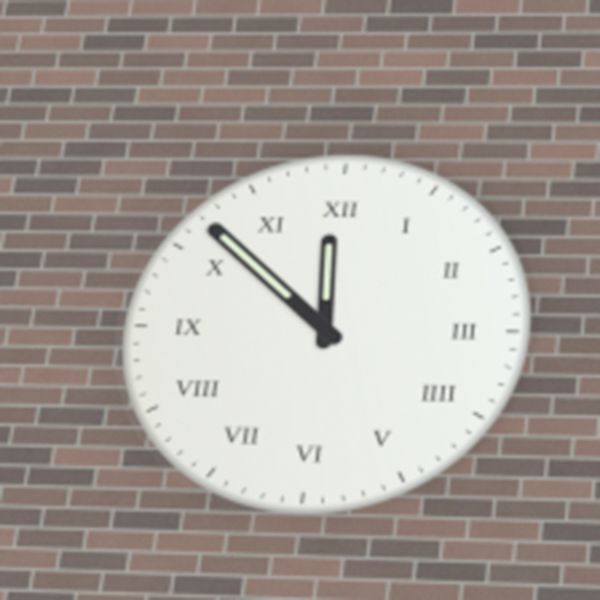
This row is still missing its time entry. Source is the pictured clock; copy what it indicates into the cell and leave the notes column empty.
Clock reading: 11:52
